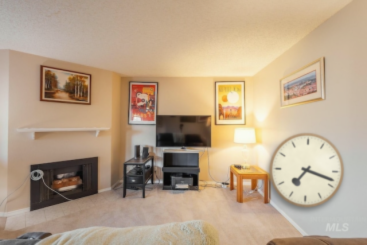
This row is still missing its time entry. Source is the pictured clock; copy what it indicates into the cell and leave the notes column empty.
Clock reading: 7:18
